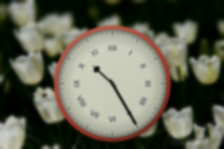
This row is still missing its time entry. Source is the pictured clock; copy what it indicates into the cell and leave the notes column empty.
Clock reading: 10:25
